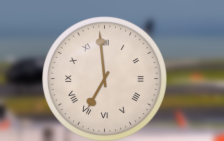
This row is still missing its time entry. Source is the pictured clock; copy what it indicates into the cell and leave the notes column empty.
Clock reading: 6:59
